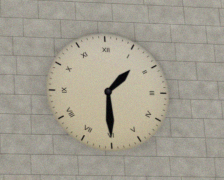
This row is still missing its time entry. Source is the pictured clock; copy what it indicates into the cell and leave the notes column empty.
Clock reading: 1:30
